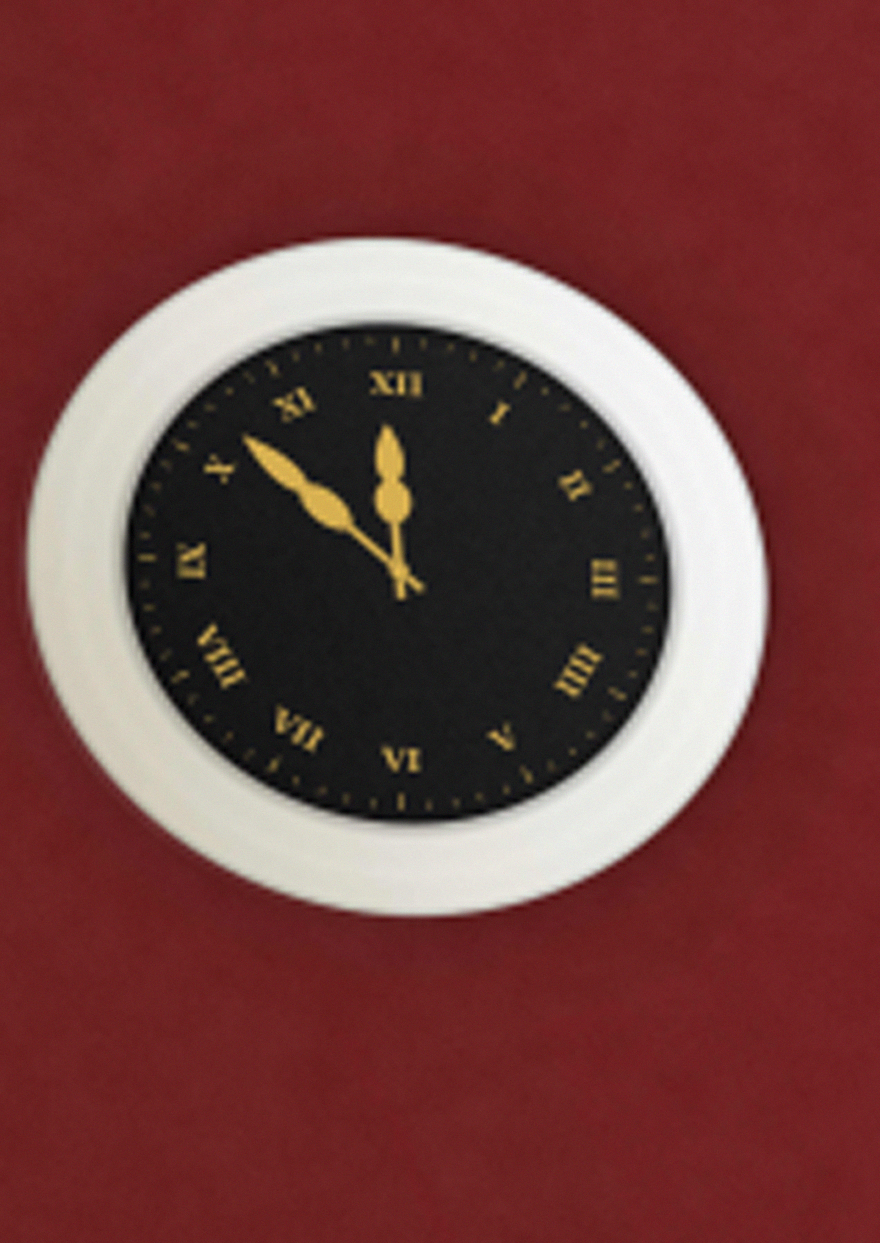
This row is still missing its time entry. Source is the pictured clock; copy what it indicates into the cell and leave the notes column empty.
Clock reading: 11:52
